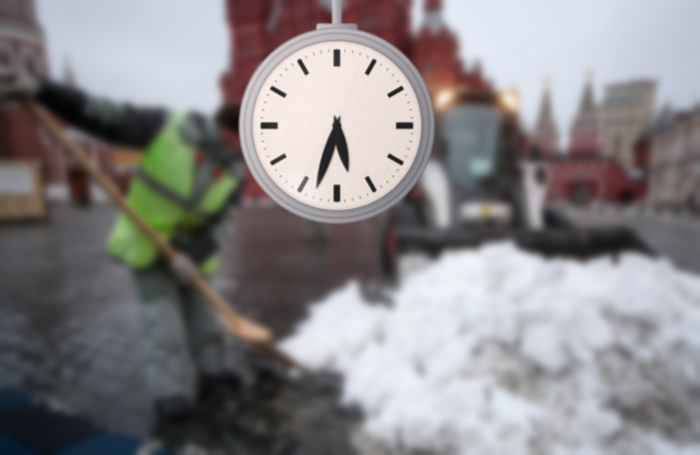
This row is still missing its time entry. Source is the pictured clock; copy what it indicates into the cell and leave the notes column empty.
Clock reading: 5:33
